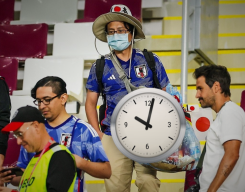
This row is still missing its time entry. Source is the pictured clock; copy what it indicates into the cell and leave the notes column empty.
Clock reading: 10:02
